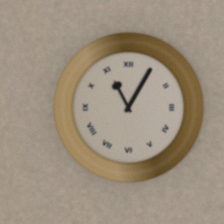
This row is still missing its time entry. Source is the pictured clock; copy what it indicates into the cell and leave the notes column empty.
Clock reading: 11:05
